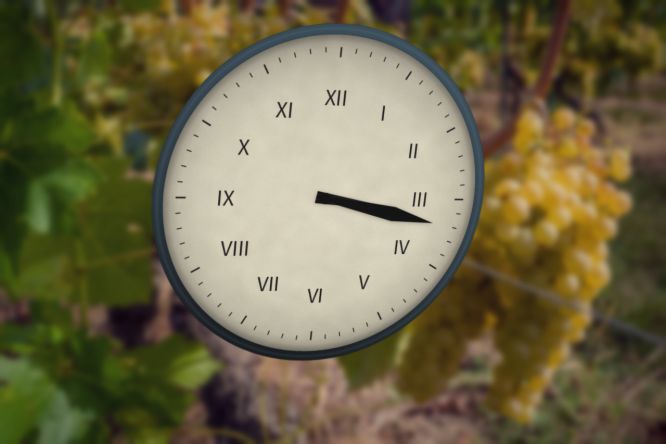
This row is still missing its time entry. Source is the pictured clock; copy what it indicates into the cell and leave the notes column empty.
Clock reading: 3:17
